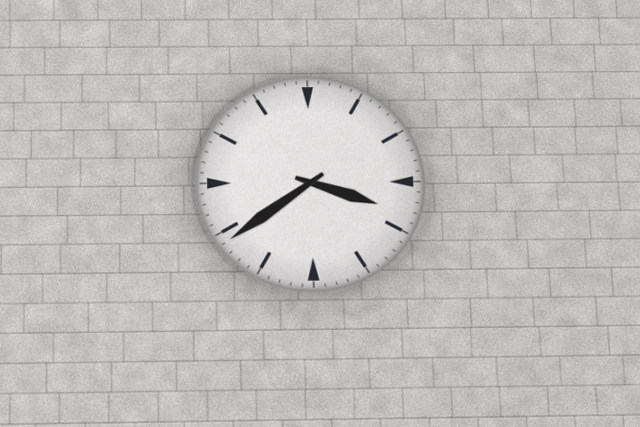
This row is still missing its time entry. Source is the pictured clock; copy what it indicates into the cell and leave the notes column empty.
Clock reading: 3:39
